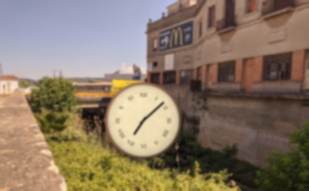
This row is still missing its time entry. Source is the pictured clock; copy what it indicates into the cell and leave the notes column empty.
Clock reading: 7:08
